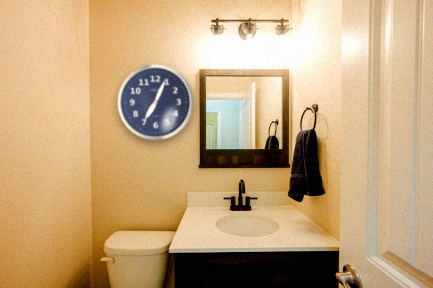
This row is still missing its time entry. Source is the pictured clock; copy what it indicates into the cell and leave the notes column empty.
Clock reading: 7:04
